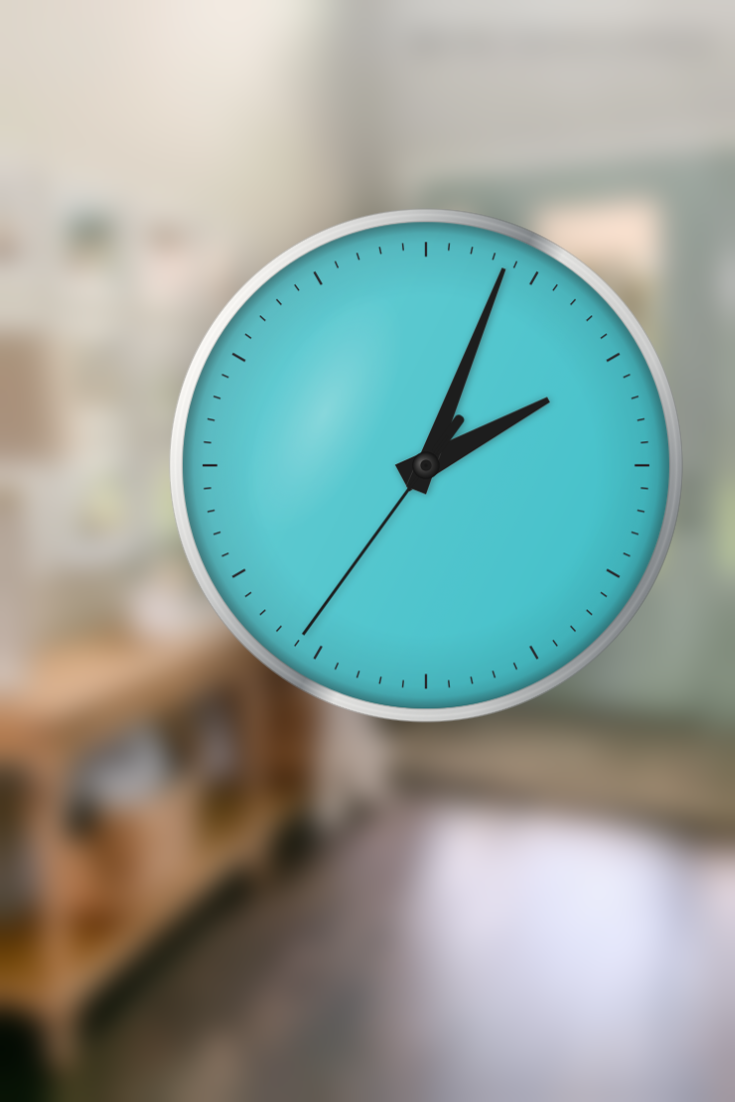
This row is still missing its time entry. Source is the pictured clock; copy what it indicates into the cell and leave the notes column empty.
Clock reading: 2:03:36
